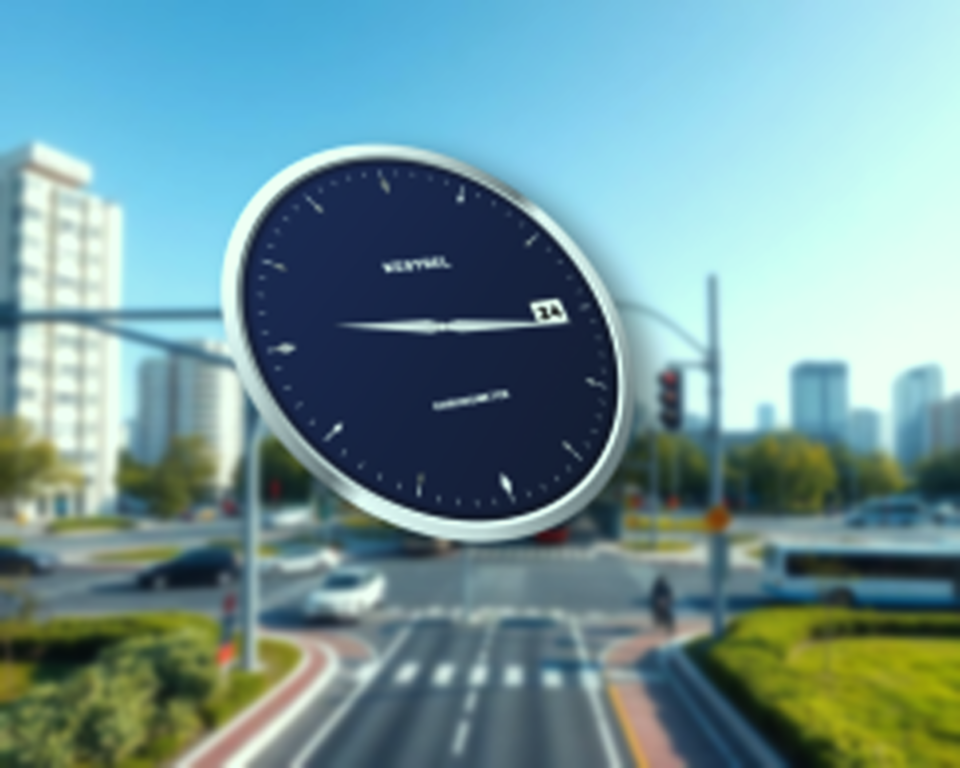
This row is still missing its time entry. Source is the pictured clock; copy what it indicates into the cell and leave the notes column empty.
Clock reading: 9:16
